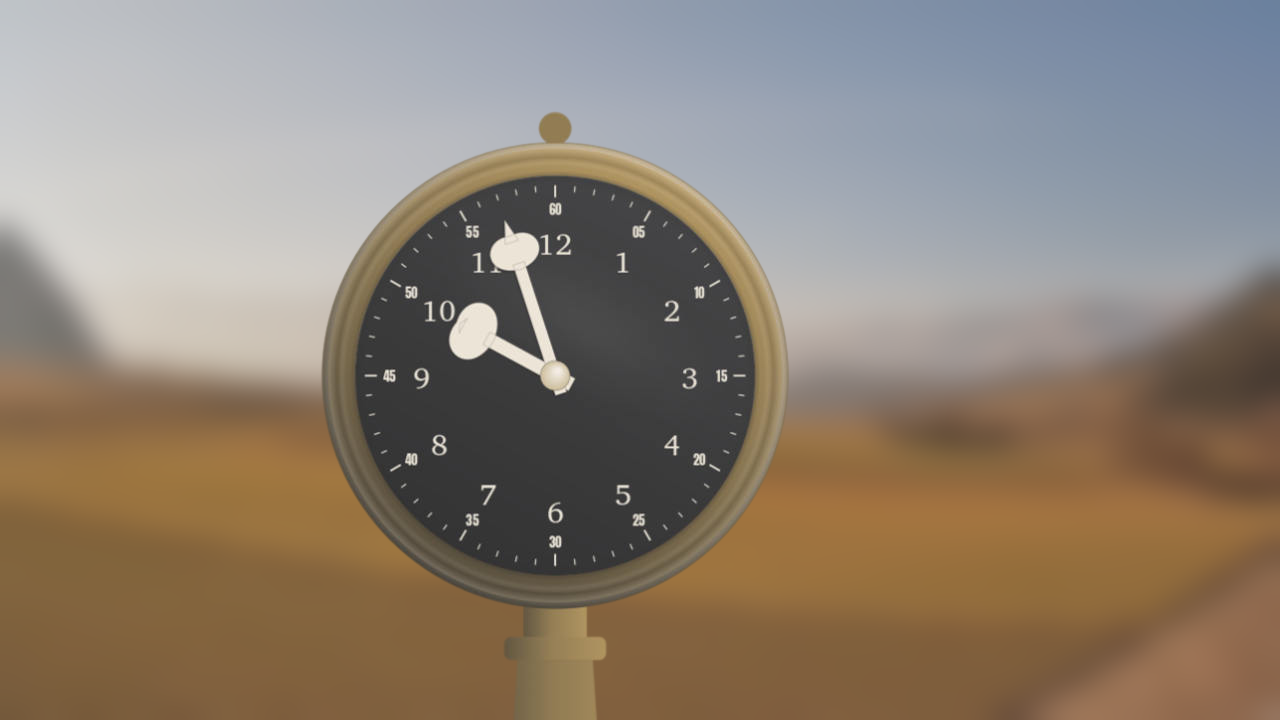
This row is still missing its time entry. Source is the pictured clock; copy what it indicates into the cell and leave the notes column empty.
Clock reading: 9:57
